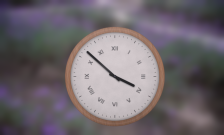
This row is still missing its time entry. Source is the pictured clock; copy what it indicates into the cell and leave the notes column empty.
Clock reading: 3:52
